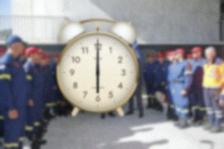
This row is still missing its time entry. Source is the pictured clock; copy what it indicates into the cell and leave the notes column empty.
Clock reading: 6:00
